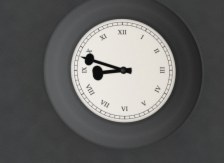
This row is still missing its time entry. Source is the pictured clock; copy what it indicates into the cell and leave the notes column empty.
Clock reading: 8:48
